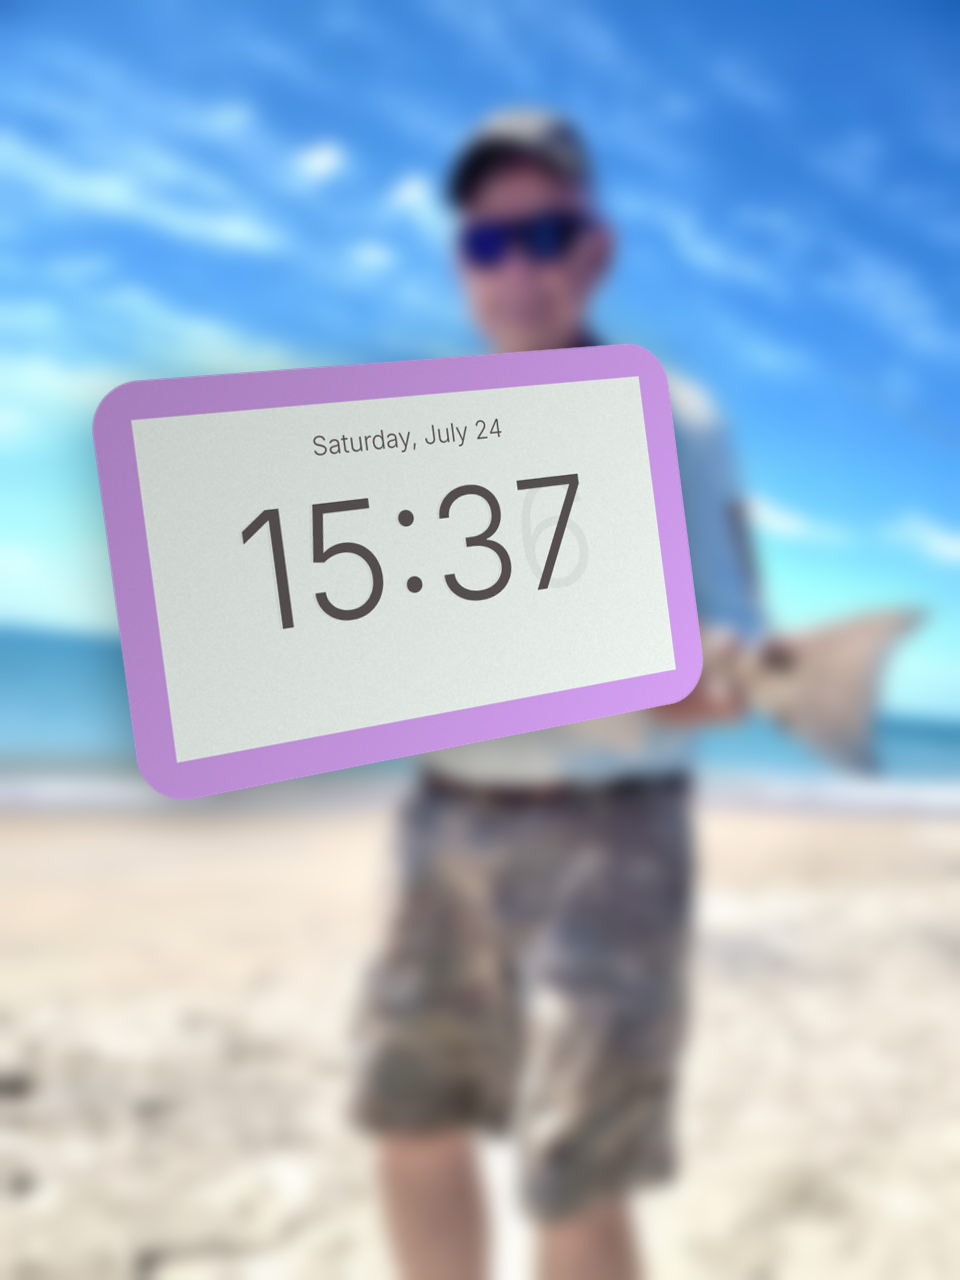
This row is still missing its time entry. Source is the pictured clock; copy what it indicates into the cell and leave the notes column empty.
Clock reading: 15:37
